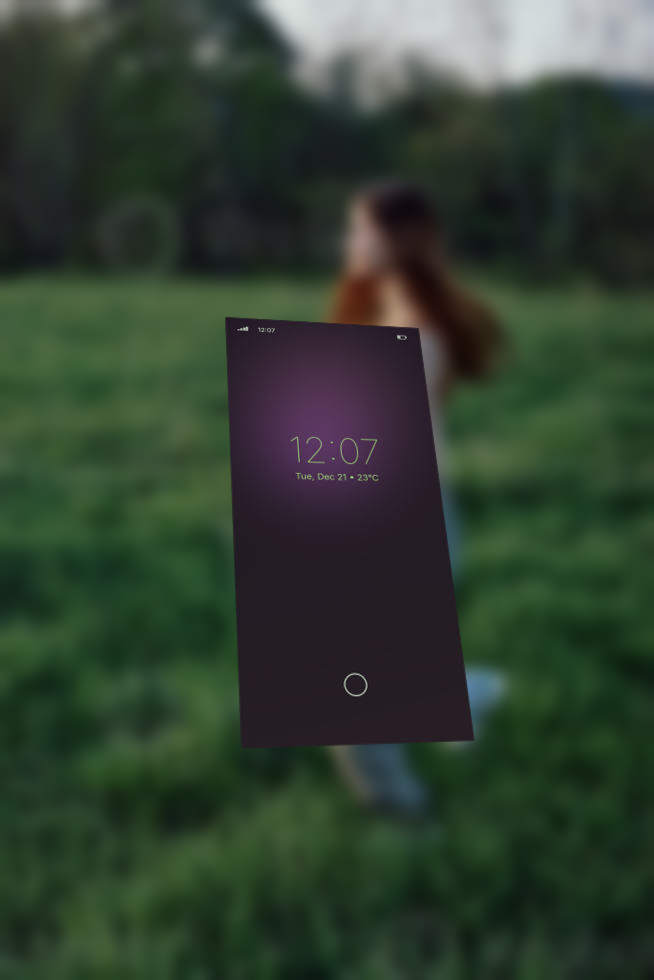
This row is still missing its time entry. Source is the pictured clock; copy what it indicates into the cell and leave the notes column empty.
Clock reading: 12:07
